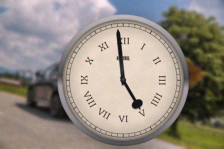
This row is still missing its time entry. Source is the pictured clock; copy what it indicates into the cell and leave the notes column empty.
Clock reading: 4:59
